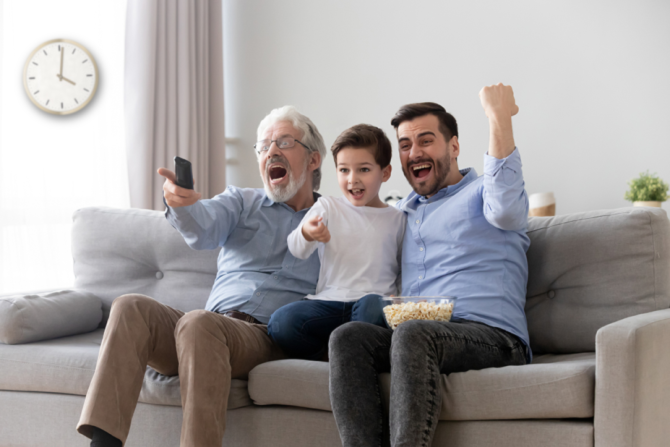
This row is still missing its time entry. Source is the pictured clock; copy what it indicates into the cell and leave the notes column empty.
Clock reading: 4:01
